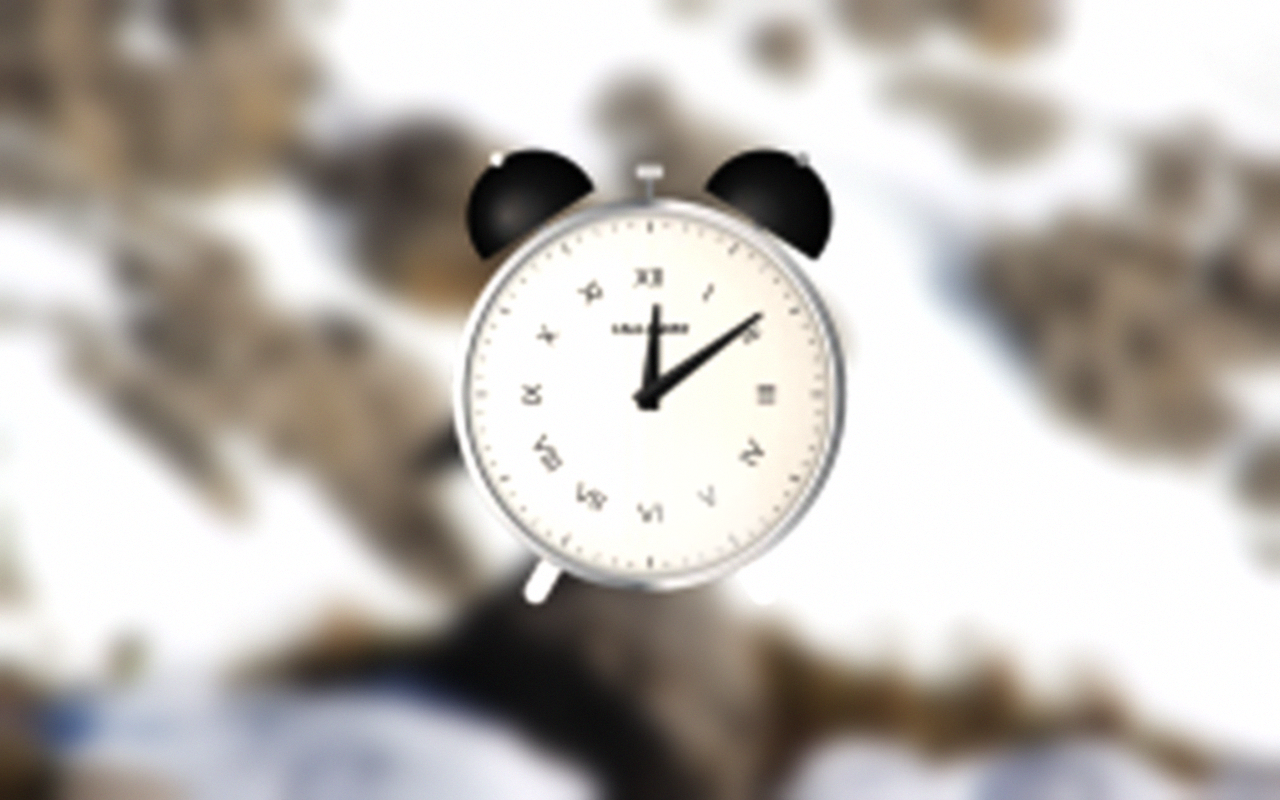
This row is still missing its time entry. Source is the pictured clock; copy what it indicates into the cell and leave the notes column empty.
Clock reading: 12:09
